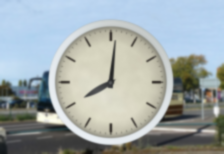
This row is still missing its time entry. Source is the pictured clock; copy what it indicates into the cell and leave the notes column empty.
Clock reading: 8:01
